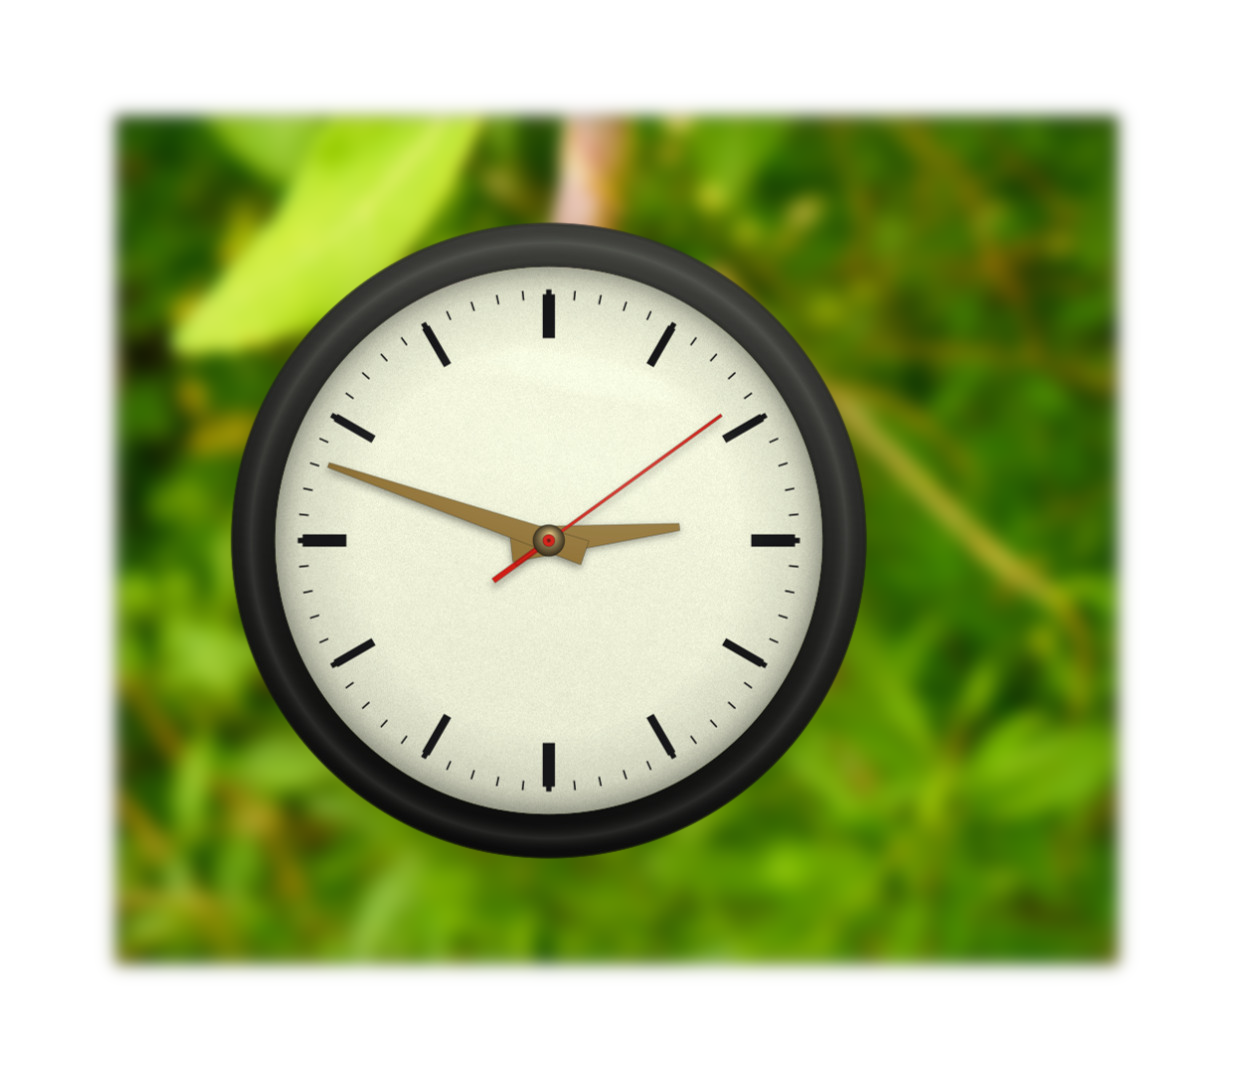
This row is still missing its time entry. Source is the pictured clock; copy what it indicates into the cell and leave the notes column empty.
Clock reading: 2:48:09
